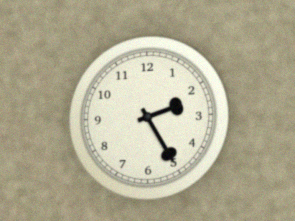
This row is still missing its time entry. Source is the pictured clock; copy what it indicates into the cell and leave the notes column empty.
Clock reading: 2:25
